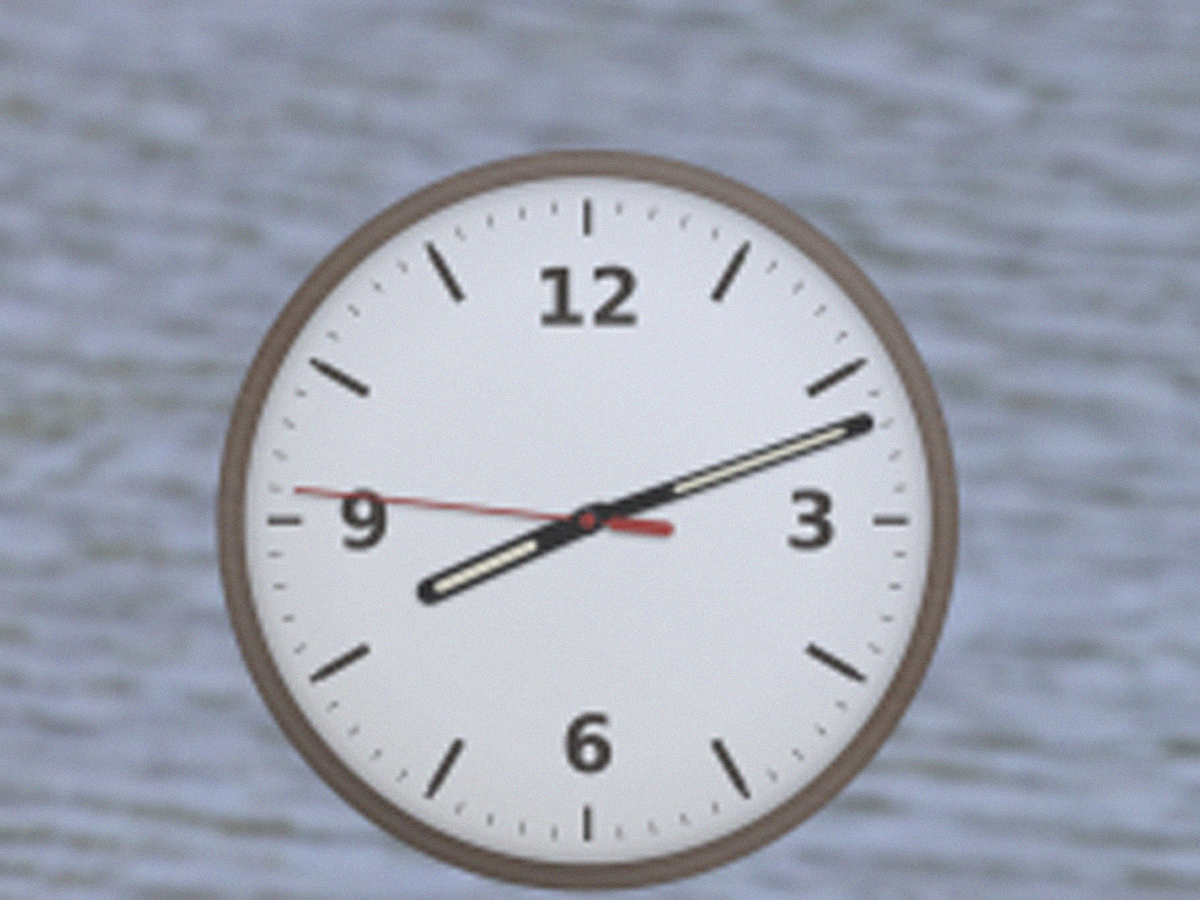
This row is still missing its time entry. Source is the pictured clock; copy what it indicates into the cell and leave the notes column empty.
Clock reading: 8:11:46
